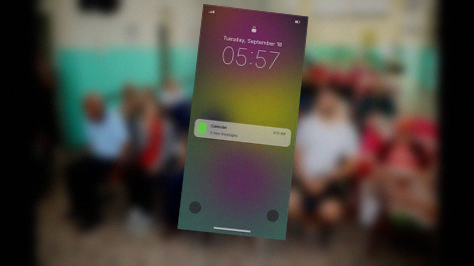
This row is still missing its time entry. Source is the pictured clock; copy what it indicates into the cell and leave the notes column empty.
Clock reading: 5:57
